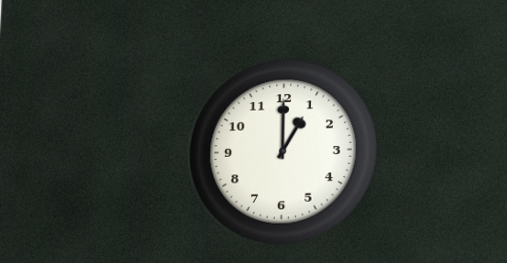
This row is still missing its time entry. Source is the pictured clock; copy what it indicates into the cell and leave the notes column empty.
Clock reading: 1:00
